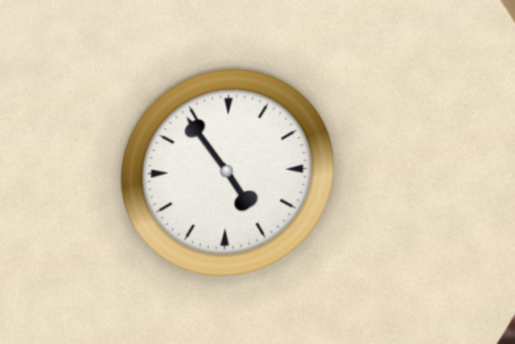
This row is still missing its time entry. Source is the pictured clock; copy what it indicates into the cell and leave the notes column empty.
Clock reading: 4:54
